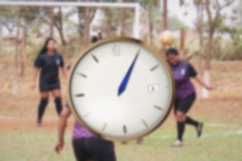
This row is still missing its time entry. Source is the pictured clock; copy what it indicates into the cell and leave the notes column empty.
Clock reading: 1:05
